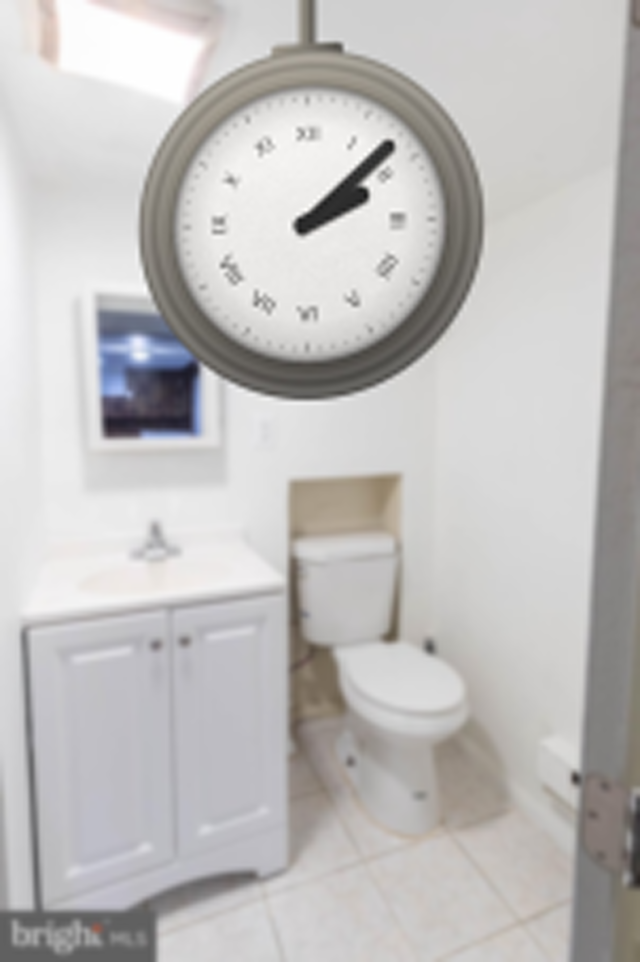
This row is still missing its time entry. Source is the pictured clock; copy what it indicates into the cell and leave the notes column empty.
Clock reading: 2:08
